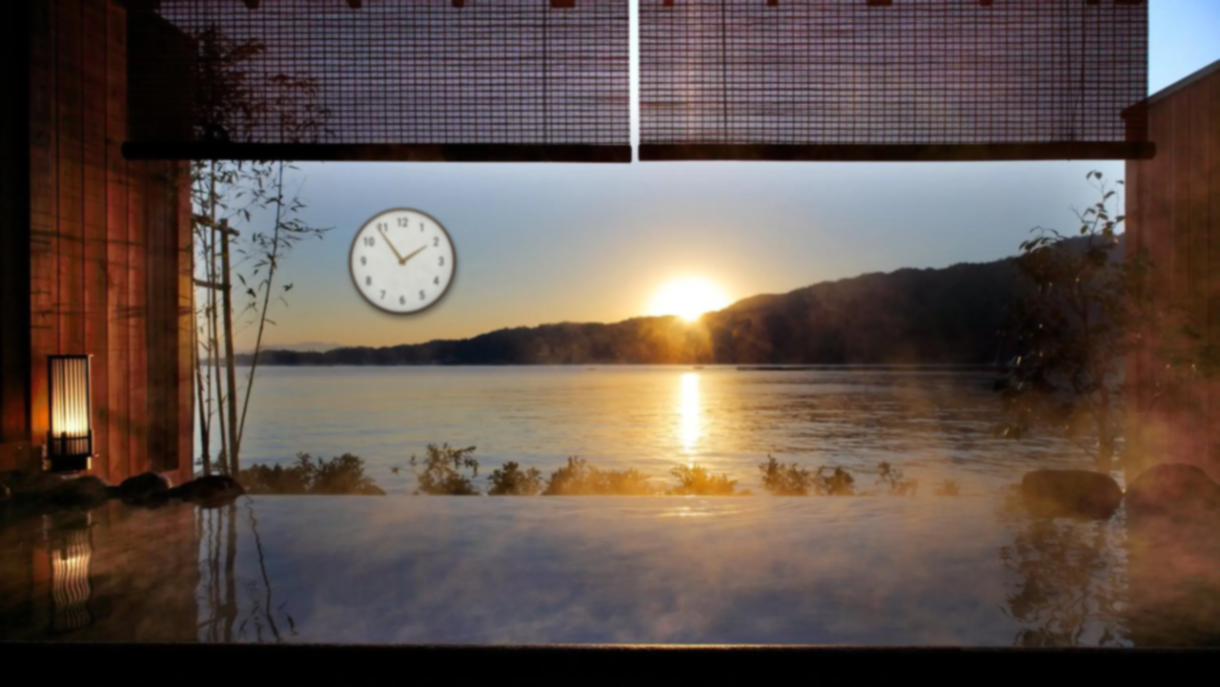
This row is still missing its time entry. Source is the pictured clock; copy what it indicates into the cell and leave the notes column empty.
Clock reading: 1:54
